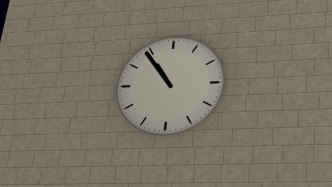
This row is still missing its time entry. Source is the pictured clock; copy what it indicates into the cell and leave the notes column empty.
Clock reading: 10:54
